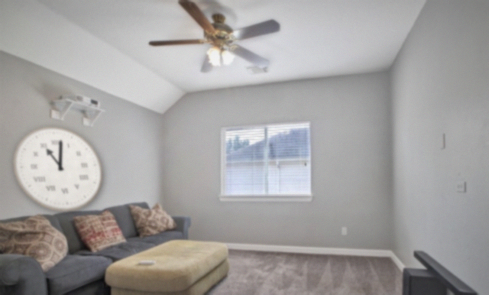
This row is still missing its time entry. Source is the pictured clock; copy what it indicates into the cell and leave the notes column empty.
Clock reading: 11:02
